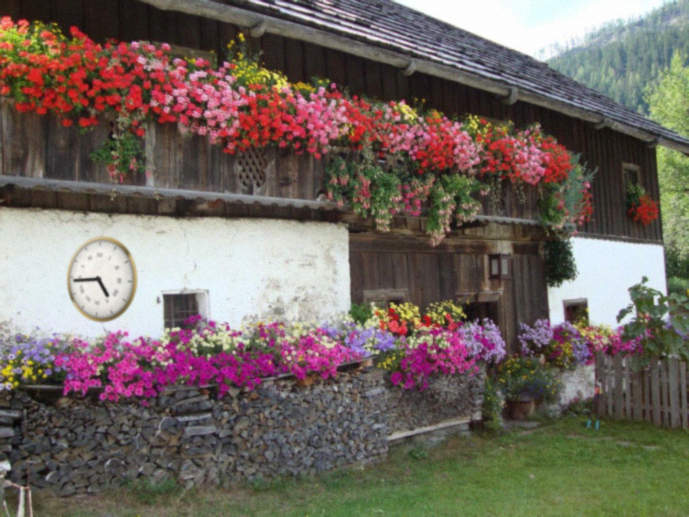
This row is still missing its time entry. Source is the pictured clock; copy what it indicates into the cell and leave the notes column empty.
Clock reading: 4:44
